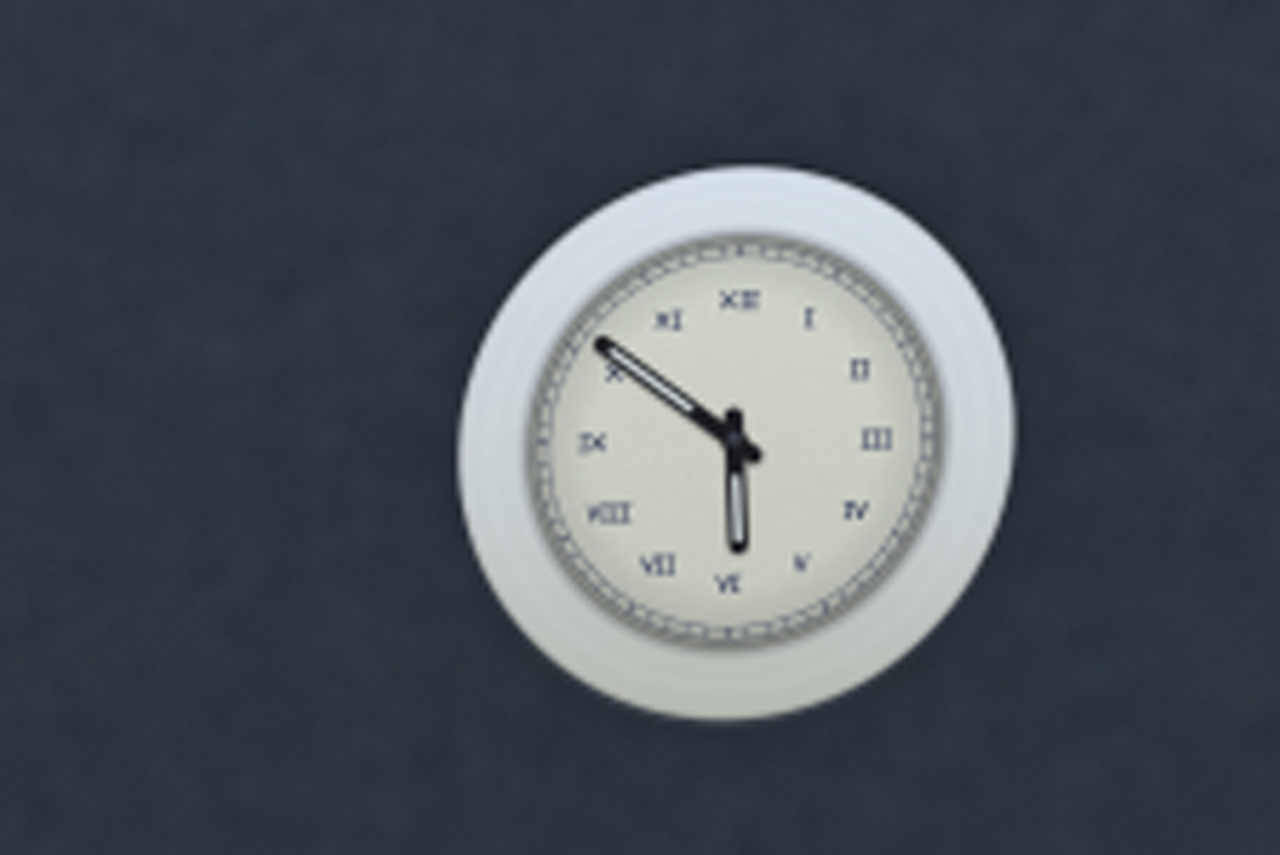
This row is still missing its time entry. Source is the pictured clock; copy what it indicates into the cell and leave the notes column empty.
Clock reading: 5:51
